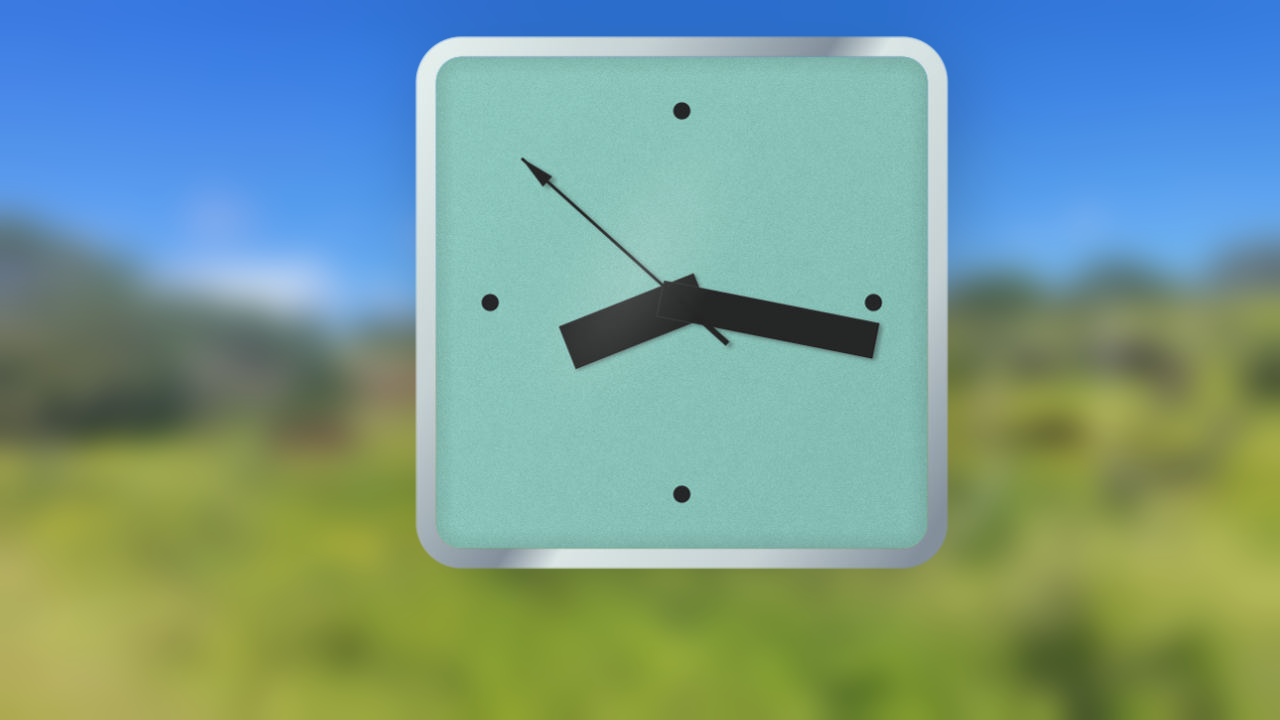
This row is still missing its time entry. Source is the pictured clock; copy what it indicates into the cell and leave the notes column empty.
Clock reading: 8:16:52
